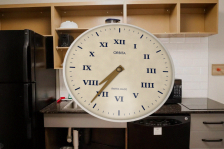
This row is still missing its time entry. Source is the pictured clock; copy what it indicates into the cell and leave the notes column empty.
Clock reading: 7:36
